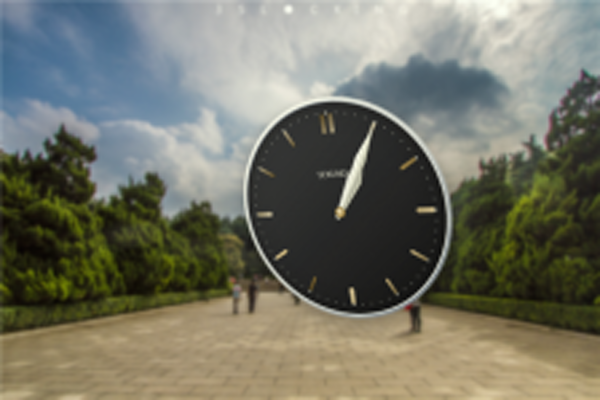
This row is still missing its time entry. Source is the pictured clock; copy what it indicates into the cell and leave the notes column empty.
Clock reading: 1:05
